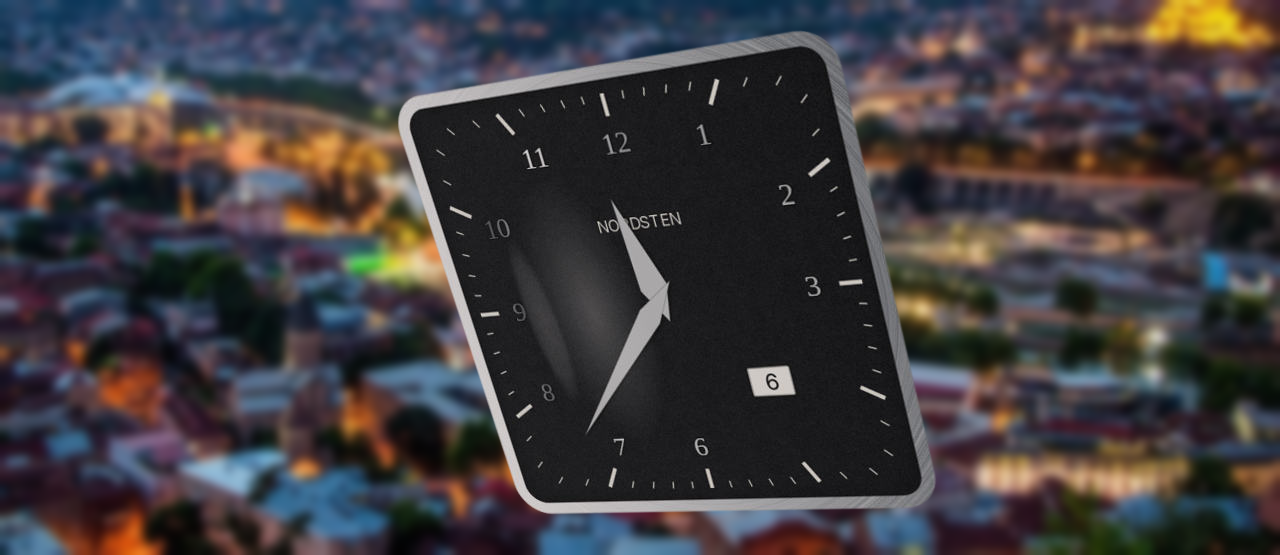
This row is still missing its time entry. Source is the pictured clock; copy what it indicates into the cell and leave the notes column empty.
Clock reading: 11:37
